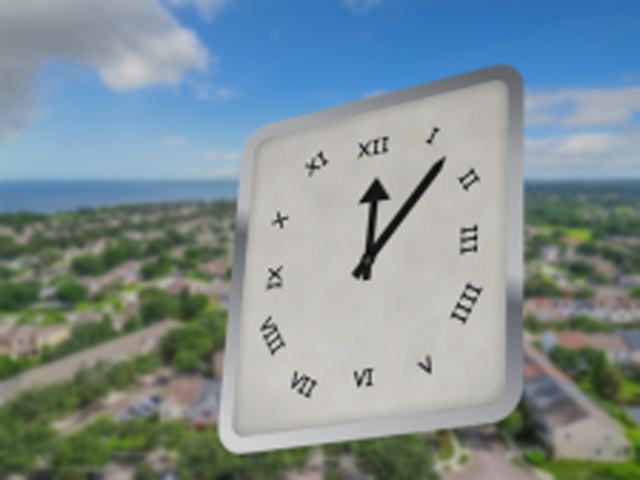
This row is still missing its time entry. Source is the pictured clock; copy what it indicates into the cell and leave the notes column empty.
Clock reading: 12:07
